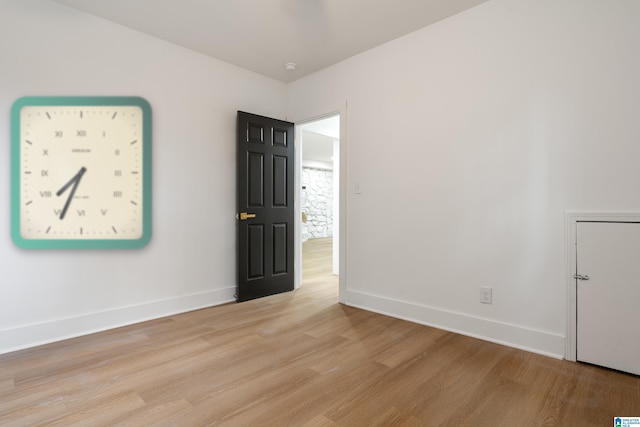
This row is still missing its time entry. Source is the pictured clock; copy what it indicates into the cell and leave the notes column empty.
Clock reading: 7:34
